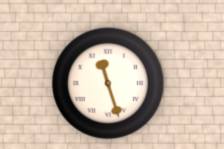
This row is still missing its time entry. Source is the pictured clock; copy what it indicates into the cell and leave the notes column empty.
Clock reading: 11:27
